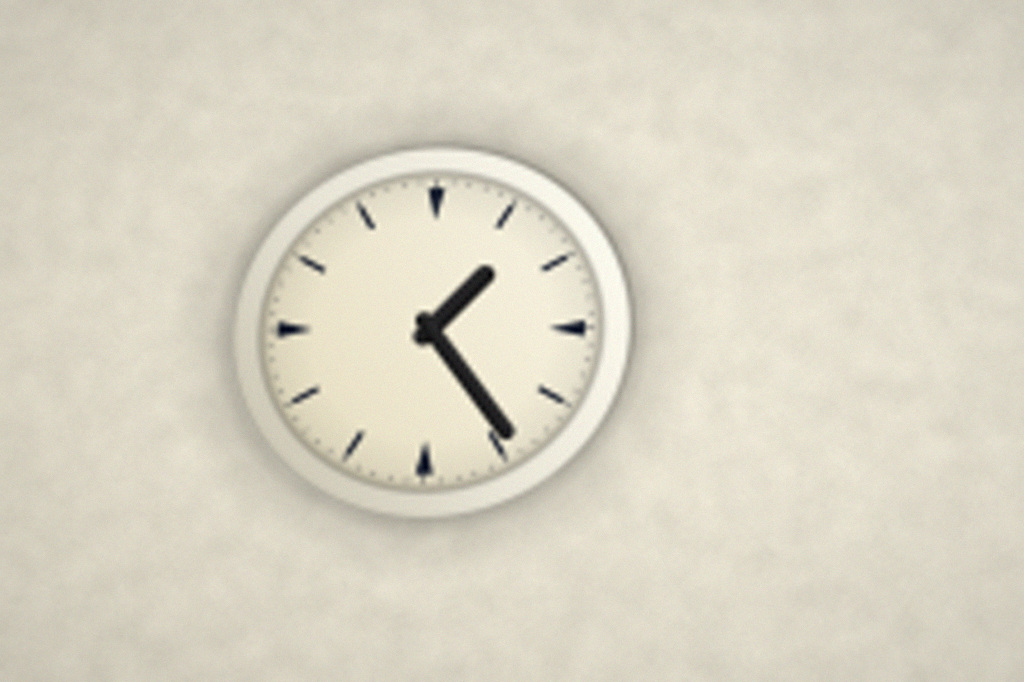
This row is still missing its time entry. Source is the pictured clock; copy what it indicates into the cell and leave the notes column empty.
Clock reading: 1:24
